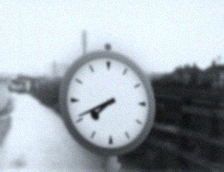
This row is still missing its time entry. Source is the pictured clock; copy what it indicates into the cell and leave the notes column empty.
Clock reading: 7:41
